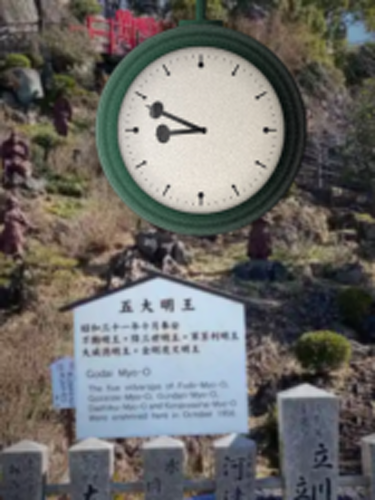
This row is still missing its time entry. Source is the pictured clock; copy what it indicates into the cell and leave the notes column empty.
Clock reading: 8:49
